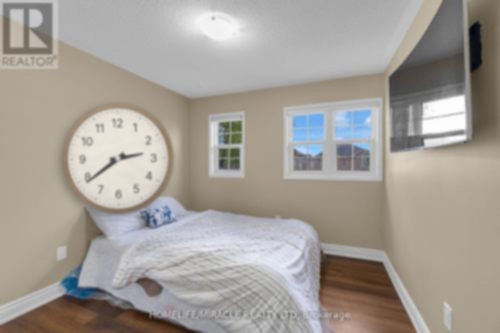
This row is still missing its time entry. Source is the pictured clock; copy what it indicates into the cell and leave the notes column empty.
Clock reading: 2:39
